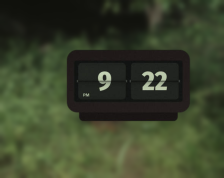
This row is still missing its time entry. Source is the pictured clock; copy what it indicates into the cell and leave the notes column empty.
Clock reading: 9:22
